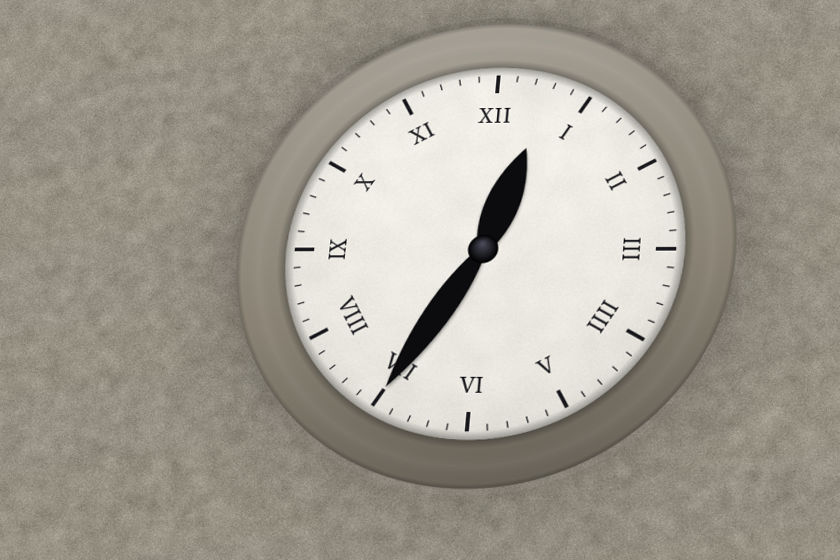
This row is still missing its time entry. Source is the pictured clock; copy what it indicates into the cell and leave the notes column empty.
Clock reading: 12:35
